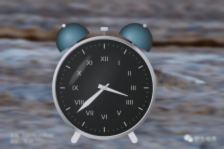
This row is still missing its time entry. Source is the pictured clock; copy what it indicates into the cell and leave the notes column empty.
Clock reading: 3:38
